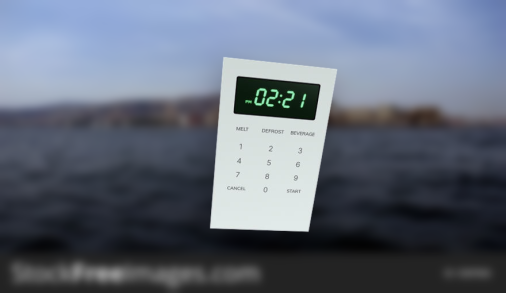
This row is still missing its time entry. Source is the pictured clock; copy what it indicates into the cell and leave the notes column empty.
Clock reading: 2:21
